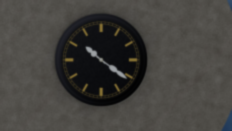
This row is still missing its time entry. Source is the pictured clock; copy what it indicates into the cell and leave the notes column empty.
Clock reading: 10:21
